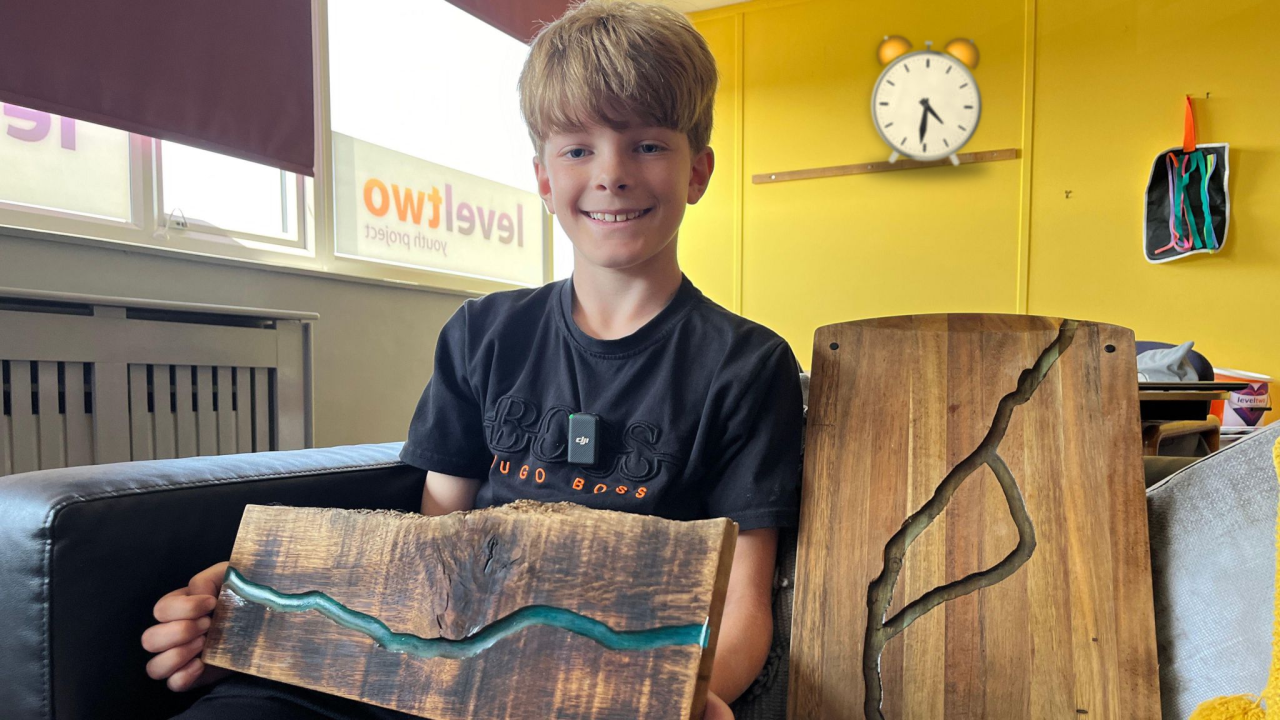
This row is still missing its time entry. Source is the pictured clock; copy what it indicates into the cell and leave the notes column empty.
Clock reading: 4:31
